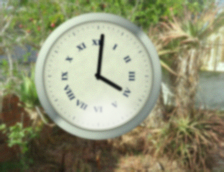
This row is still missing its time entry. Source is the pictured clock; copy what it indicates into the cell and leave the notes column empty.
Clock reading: 4:01
